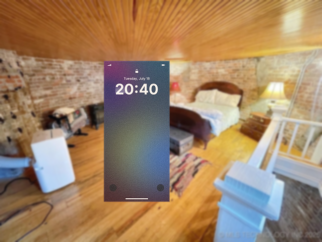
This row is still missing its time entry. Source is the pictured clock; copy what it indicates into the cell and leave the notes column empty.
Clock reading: 20:40
